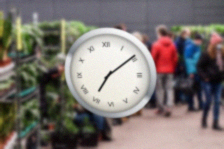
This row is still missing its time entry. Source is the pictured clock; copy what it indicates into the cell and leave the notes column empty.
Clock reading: 7:09
